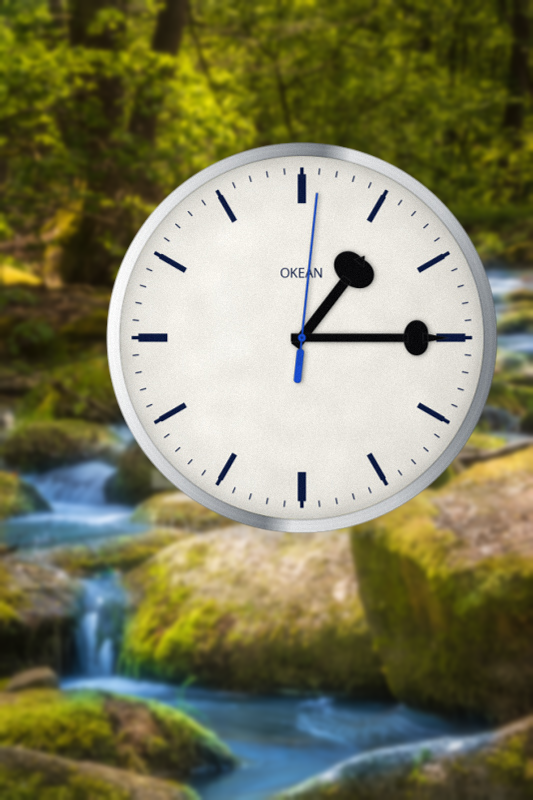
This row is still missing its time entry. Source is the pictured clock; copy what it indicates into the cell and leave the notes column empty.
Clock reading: 1:15:01
